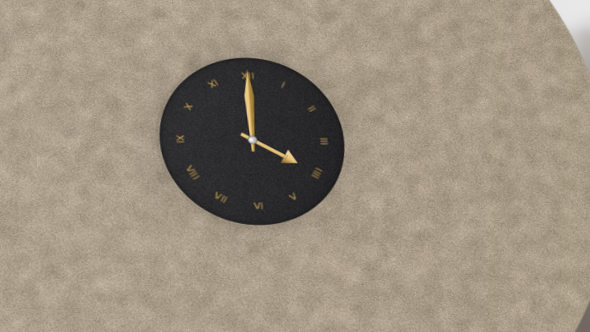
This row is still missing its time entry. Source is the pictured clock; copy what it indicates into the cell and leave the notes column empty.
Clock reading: 4:00
